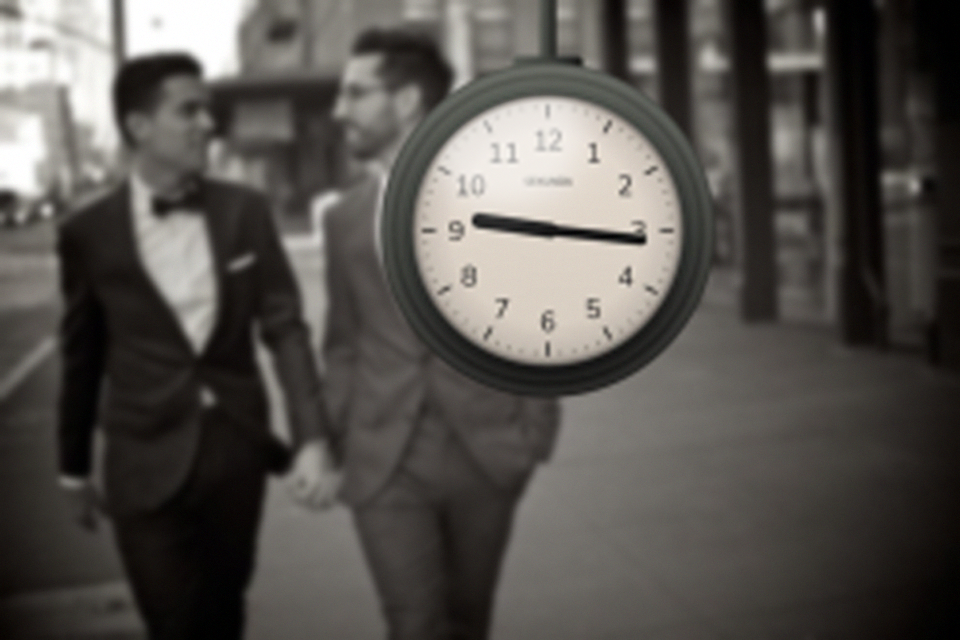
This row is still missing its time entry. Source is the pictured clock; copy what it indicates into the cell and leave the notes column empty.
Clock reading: 9:16
